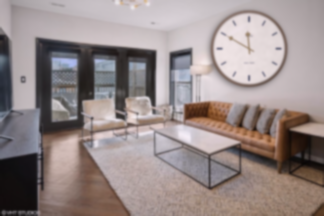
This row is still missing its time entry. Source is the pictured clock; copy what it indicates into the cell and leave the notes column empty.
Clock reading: 11:50
